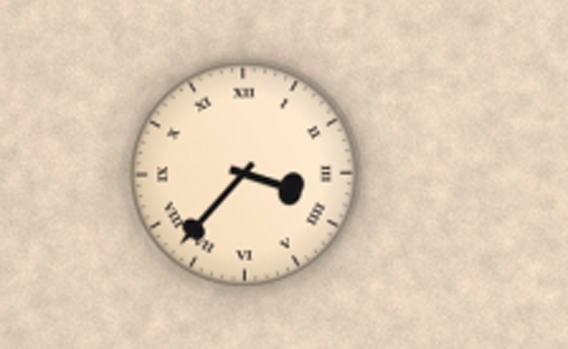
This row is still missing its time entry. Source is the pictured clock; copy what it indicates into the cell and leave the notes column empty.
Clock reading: 3:37
